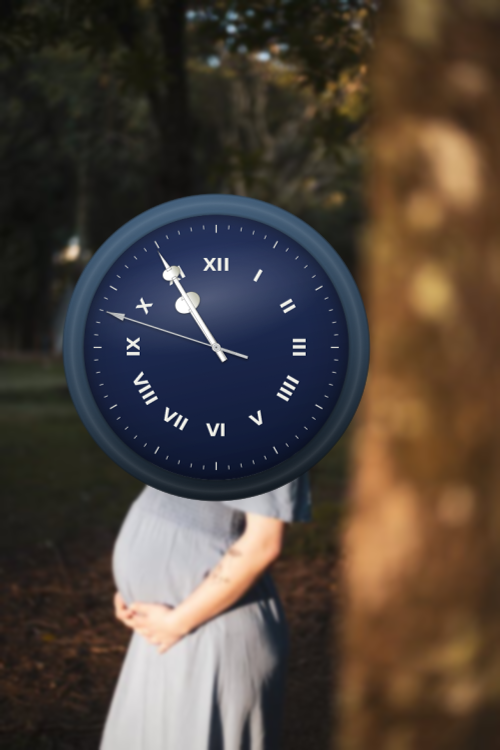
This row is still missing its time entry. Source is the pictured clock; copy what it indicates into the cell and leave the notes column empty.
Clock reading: 10:54:48
